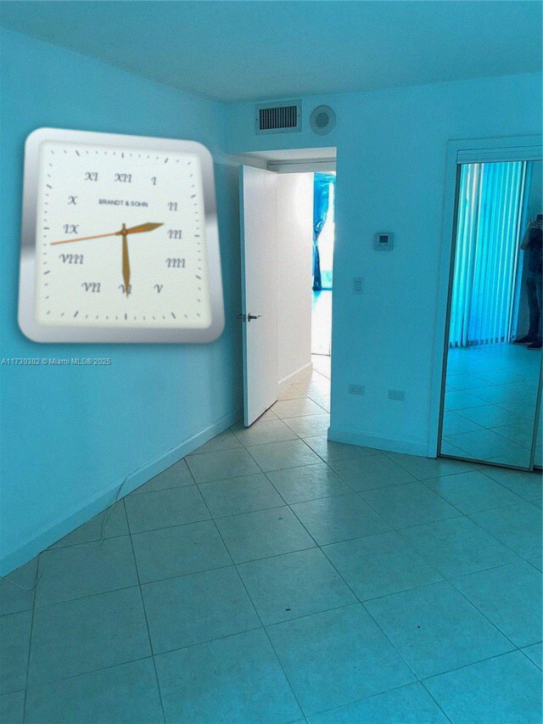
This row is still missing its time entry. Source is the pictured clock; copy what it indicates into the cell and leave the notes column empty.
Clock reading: 2:29:43
